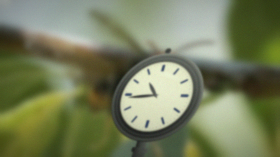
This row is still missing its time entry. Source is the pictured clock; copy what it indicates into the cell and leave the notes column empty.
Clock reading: 10:44
